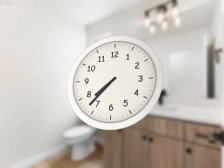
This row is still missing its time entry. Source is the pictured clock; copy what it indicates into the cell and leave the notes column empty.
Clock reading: 7:37
